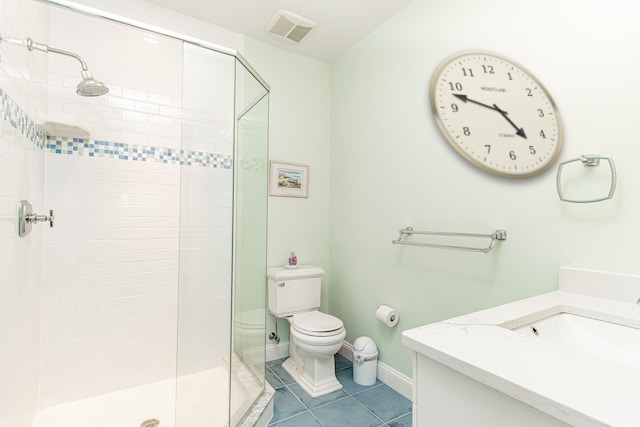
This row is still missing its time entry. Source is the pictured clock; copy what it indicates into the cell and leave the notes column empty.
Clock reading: 4:48
